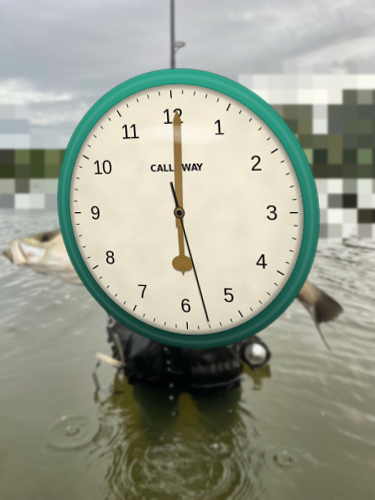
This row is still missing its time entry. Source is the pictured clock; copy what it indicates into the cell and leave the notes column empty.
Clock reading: 6:00:28
